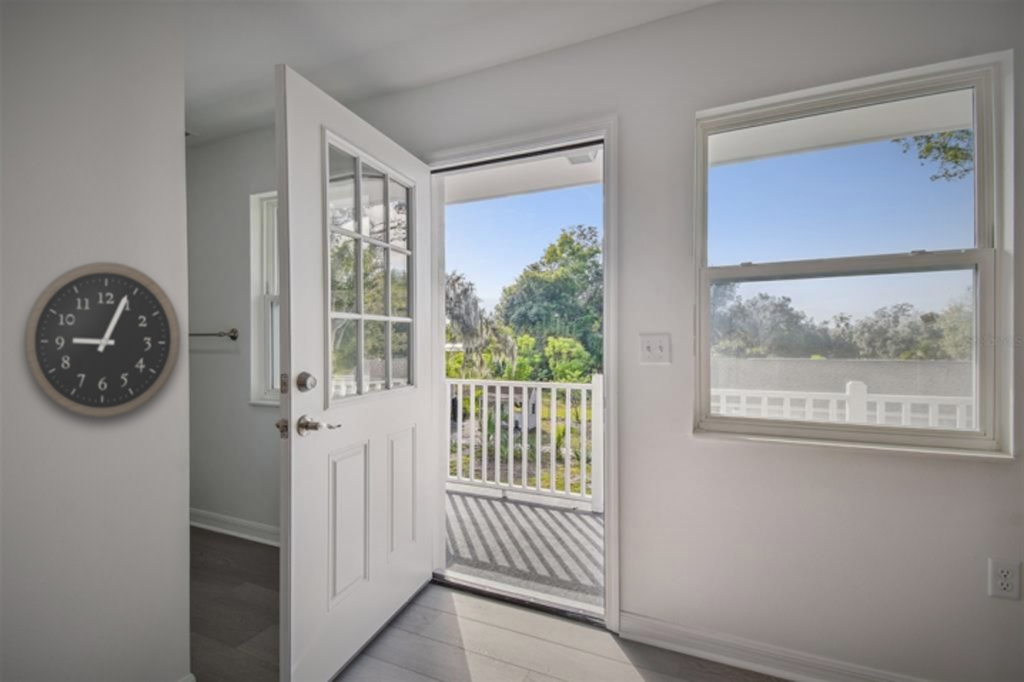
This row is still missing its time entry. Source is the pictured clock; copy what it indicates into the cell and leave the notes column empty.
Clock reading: 9:04
